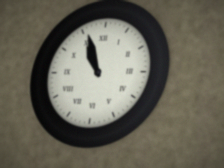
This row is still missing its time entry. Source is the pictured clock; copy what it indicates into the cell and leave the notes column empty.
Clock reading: 10:56
